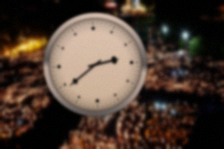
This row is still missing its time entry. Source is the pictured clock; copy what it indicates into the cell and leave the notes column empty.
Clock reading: 2:39
